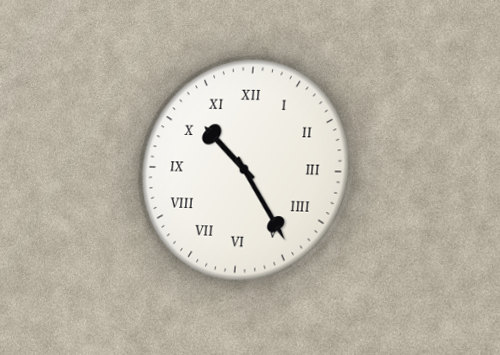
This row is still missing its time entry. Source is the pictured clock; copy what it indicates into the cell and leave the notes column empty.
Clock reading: 10:24
